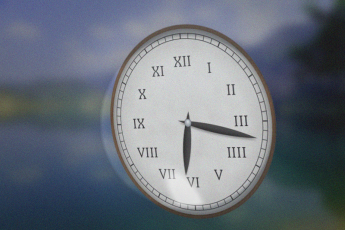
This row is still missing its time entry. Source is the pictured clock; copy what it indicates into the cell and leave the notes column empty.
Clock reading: 6:17
